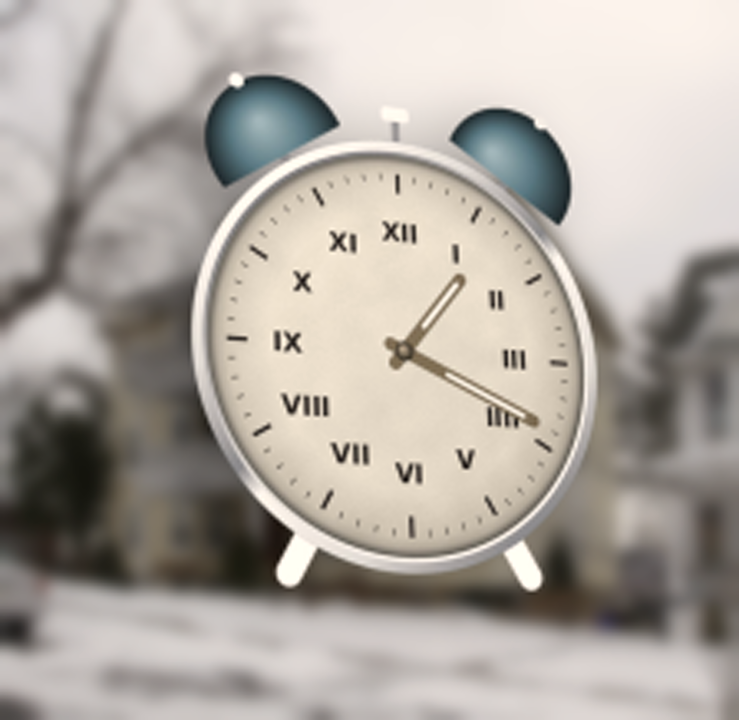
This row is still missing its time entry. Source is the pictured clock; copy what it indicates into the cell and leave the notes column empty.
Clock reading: 1:19
